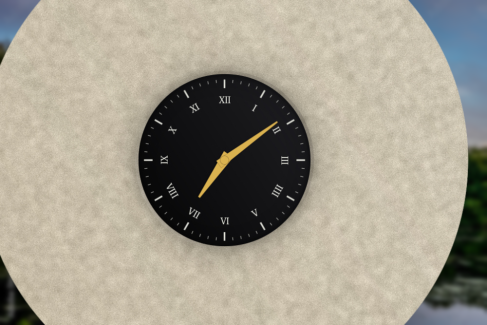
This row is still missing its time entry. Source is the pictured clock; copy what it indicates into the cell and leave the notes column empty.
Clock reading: 7:09
